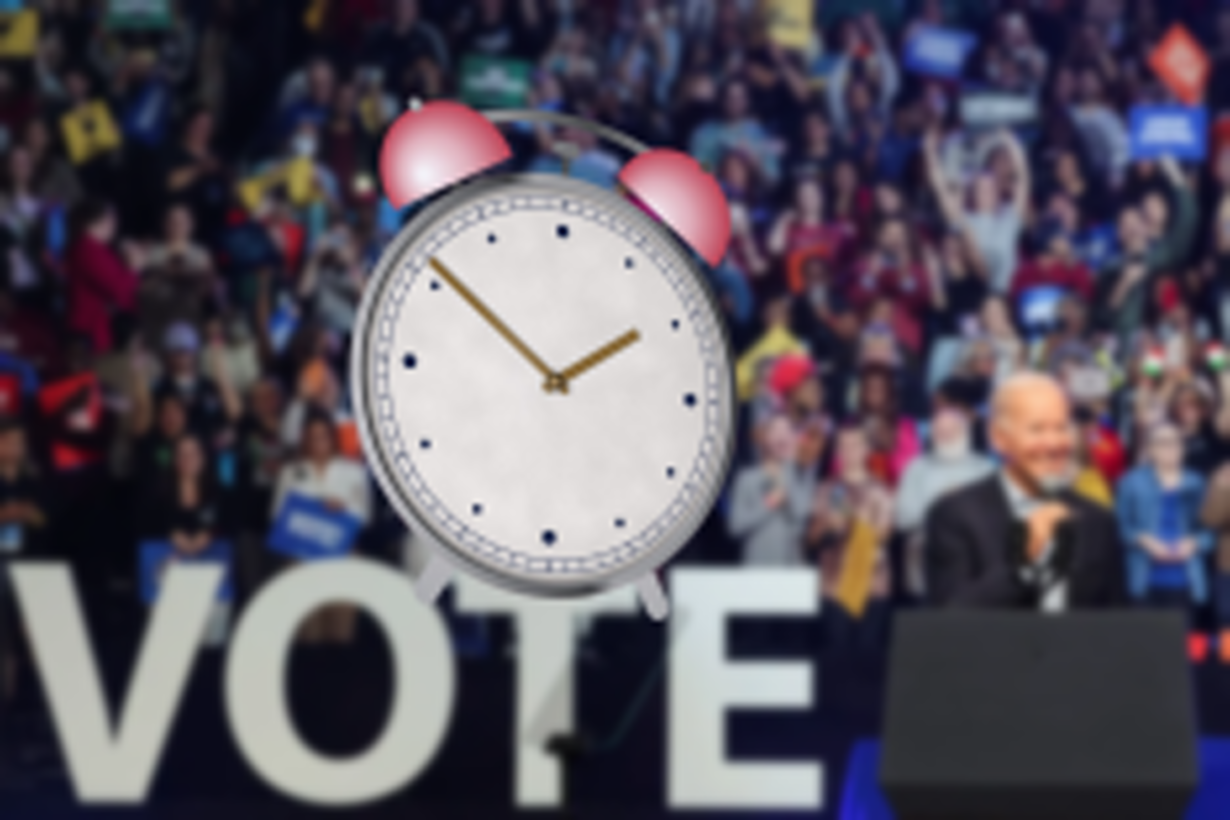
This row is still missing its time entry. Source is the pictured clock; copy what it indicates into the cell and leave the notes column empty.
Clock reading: 1:51
